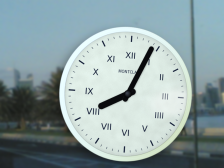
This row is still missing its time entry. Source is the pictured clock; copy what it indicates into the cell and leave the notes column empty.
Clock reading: 8:04
